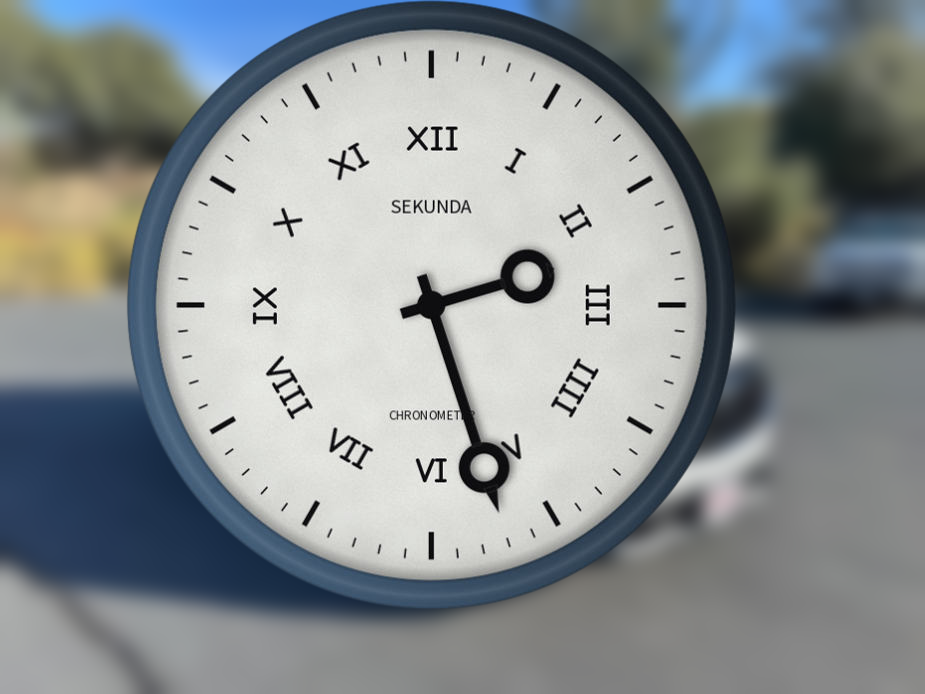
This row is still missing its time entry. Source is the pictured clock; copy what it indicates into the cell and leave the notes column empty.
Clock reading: 2:27
